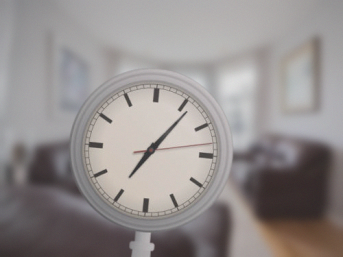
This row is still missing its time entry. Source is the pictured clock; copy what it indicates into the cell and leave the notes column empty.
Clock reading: 7:06:13
